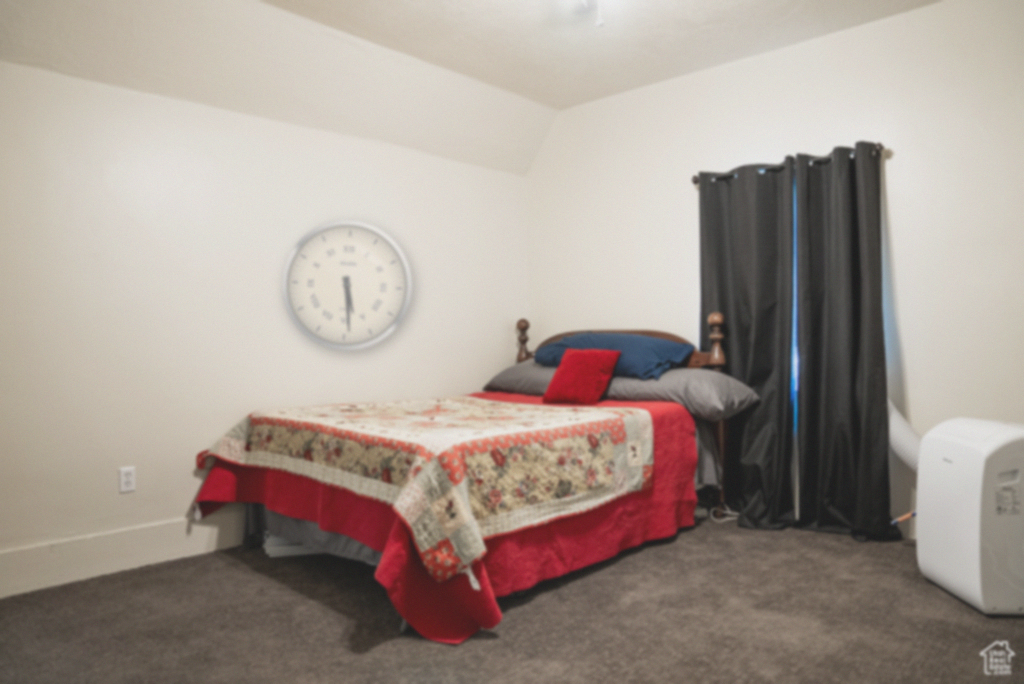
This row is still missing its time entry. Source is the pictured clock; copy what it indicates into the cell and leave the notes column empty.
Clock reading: 5:29
